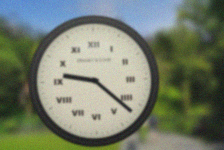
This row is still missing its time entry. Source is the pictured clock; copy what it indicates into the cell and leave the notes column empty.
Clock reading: 9:22
